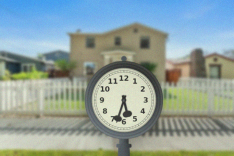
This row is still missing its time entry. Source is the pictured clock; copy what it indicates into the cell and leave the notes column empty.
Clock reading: 5:33
